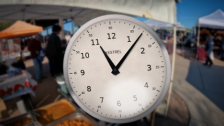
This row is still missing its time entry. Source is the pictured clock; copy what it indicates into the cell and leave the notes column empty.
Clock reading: 11:07
